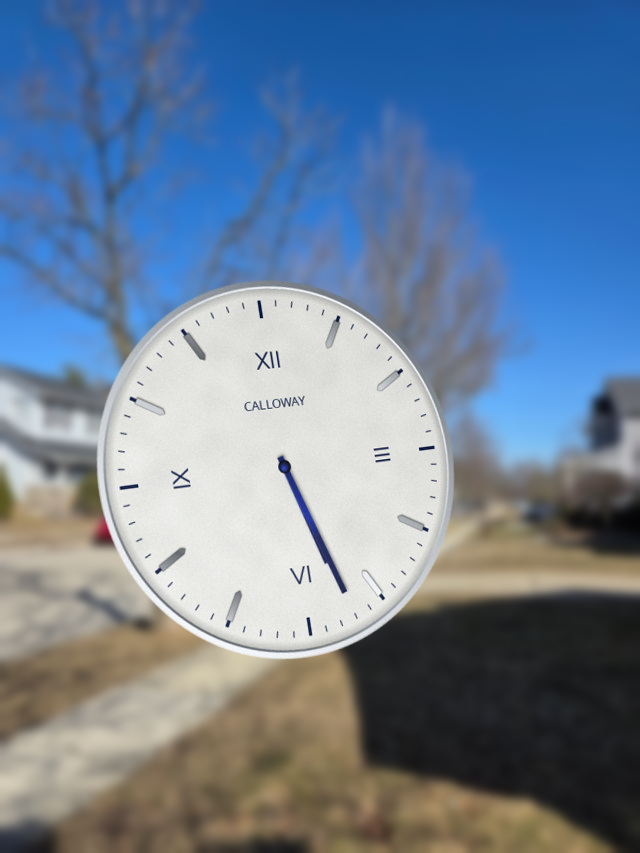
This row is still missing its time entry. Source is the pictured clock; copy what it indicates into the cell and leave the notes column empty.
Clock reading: 5:27
